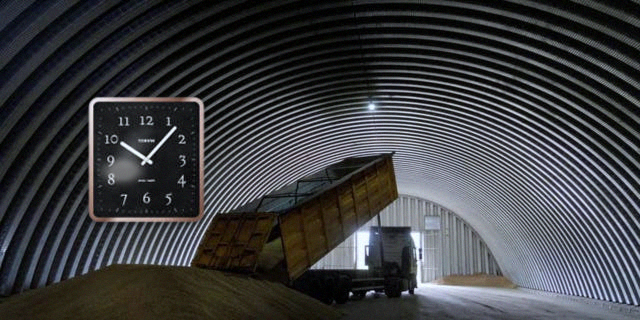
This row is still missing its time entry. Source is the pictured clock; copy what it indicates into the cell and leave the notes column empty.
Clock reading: 10:07
